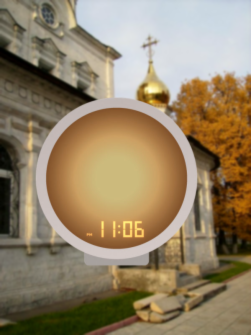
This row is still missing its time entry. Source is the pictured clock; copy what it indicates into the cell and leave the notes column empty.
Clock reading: 11:06
